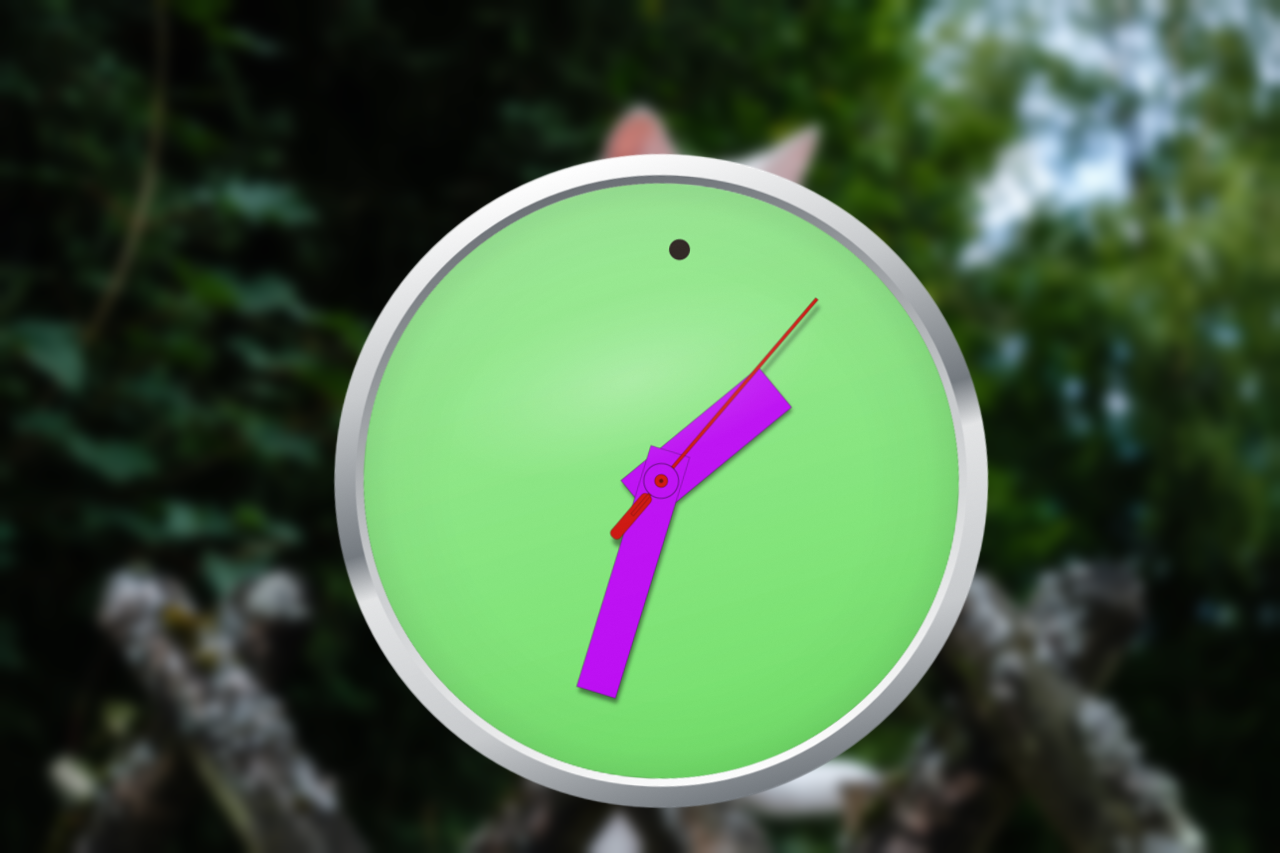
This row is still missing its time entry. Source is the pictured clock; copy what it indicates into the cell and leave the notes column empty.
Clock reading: 1:32:06
